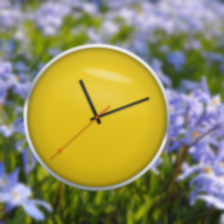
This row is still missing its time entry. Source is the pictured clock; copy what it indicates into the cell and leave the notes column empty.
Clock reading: 11:11:38
